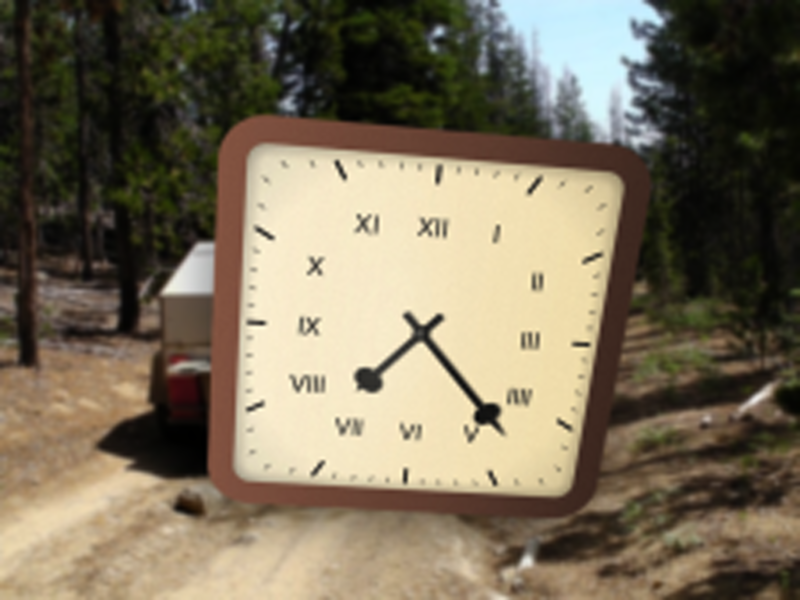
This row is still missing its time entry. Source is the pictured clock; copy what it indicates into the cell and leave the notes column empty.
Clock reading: 7:23
